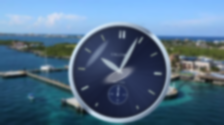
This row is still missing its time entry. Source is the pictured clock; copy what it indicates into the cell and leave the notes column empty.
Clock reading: 10:04
